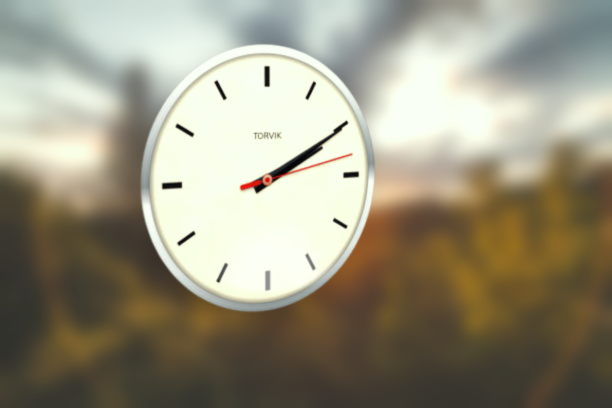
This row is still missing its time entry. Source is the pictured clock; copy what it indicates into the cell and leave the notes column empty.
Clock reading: 2:10:13
